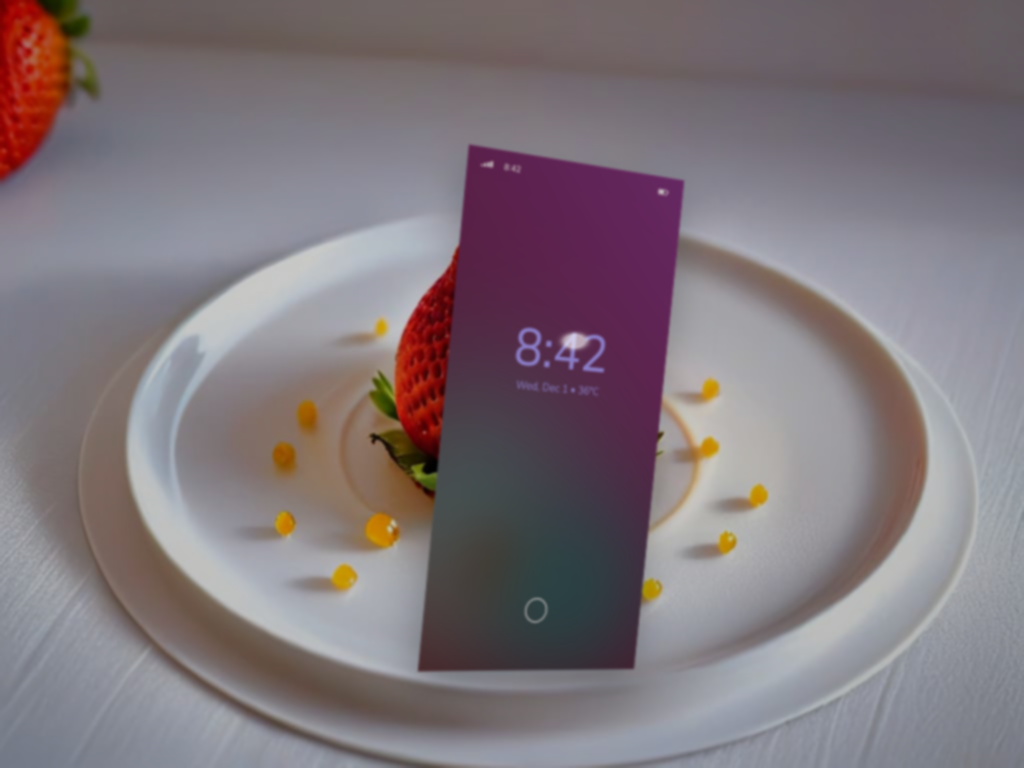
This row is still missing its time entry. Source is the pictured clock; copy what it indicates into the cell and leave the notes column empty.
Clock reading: 8:42
